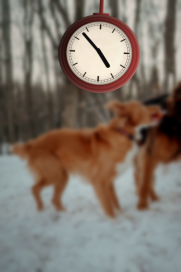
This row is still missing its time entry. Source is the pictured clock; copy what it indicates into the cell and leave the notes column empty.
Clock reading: 4:53
